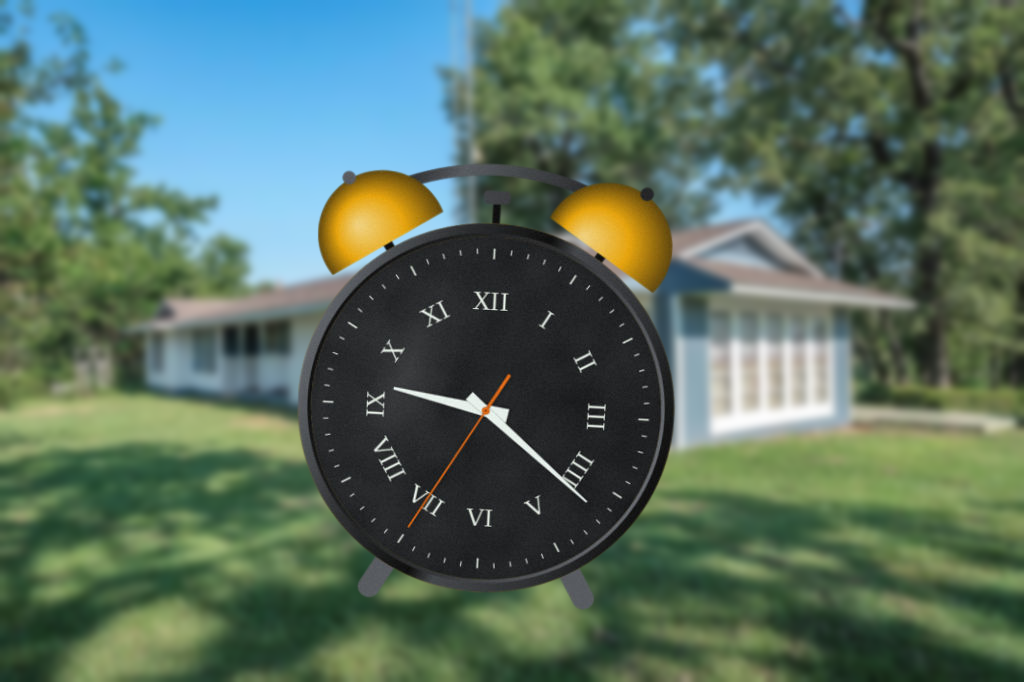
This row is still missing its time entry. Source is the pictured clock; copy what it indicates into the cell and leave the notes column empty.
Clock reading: 9:21:35
